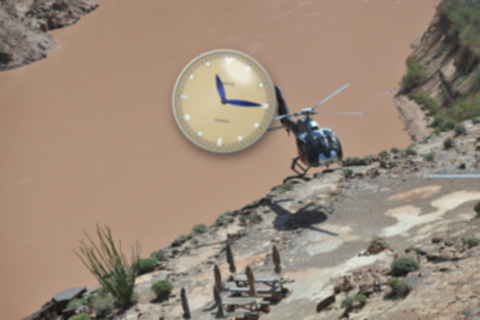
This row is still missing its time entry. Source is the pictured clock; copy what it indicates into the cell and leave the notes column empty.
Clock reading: 11:15
